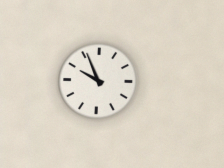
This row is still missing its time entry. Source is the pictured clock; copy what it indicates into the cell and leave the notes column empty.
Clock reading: 9:56
